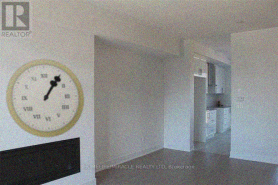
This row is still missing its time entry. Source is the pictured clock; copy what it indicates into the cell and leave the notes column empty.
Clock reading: 1:06
